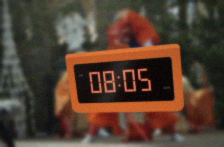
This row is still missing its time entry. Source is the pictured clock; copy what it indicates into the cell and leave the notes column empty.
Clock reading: 8:05
